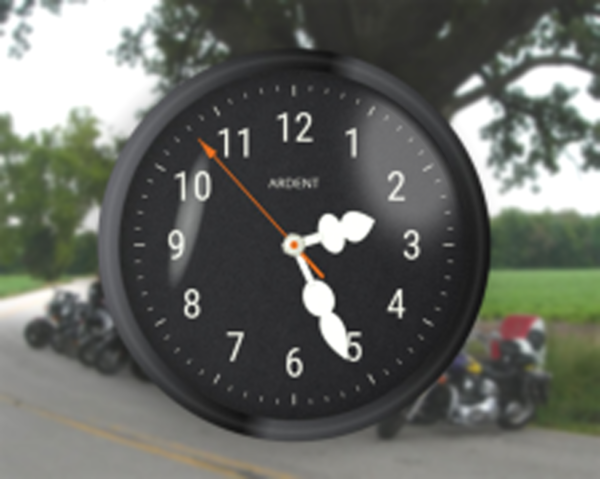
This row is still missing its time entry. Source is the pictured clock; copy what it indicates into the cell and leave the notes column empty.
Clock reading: 2:25:53
